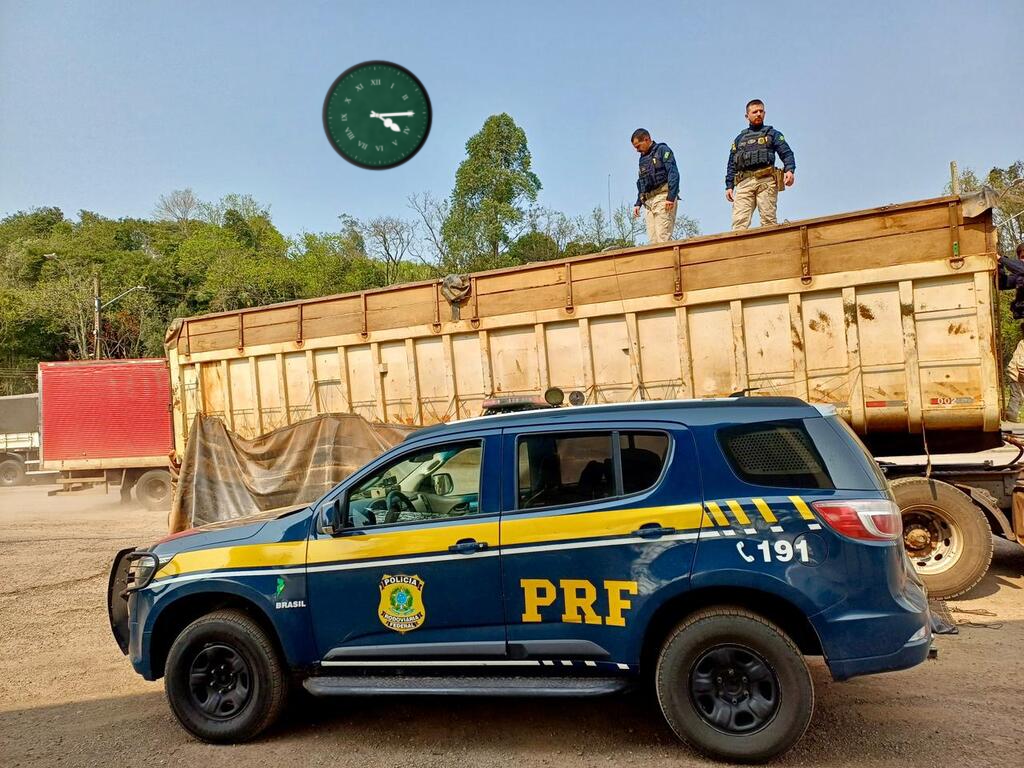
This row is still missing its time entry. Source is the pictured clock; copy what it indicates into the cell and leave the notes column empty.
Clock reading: 4:15
